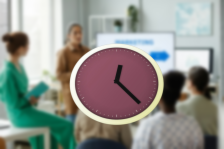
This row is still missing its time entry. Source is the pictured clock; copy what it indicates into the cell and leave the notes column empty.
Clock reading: 12:23
